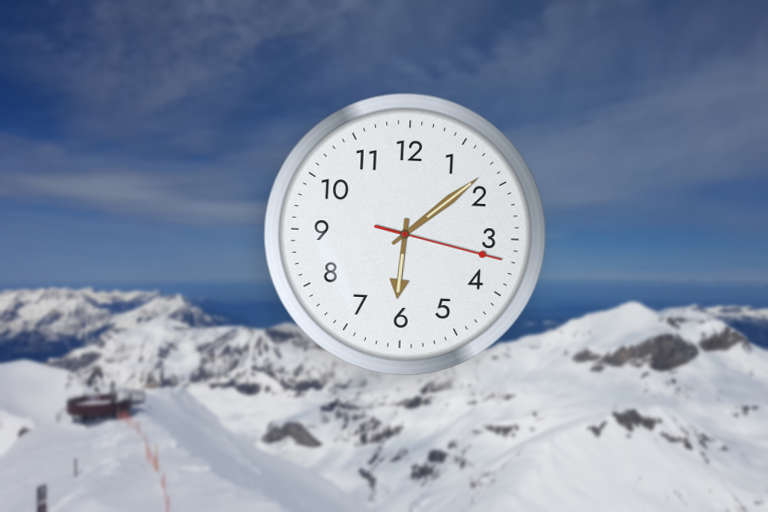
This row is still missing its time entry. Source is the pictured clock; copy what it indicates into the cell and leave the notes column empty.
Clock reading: 6:08:17
